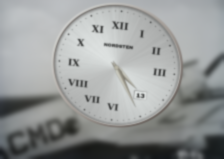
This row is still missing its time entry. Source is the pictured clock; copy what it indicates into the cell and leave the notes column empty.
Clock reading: 4:25
